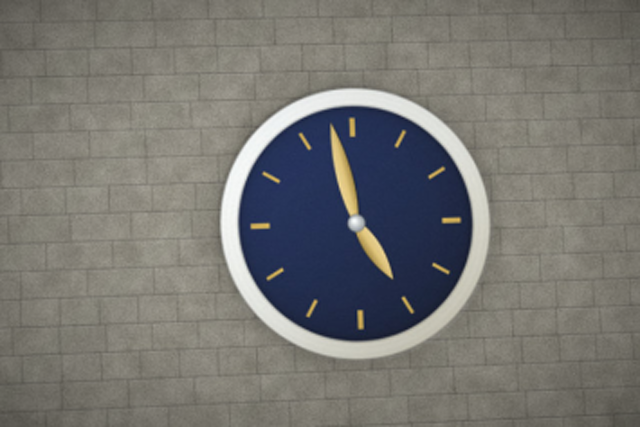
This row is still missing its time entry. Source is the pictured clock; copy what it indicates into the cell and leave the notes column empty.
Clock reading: 4:58
